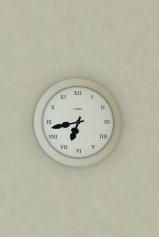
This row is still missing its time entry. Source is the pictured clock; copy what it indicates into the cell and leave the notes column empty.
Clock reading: 6:43
